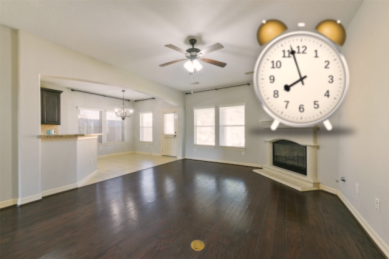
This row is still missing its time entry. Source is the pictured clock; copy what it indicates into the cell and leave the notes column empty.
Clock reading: 7:57
